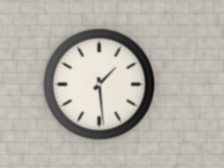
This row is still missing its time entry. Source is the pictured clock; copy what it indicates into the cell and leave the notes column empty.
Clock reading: 1:29
